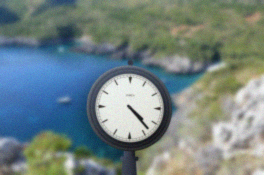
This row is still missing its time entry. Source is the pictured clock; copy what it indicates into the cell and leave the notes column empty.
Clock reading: 4:23
